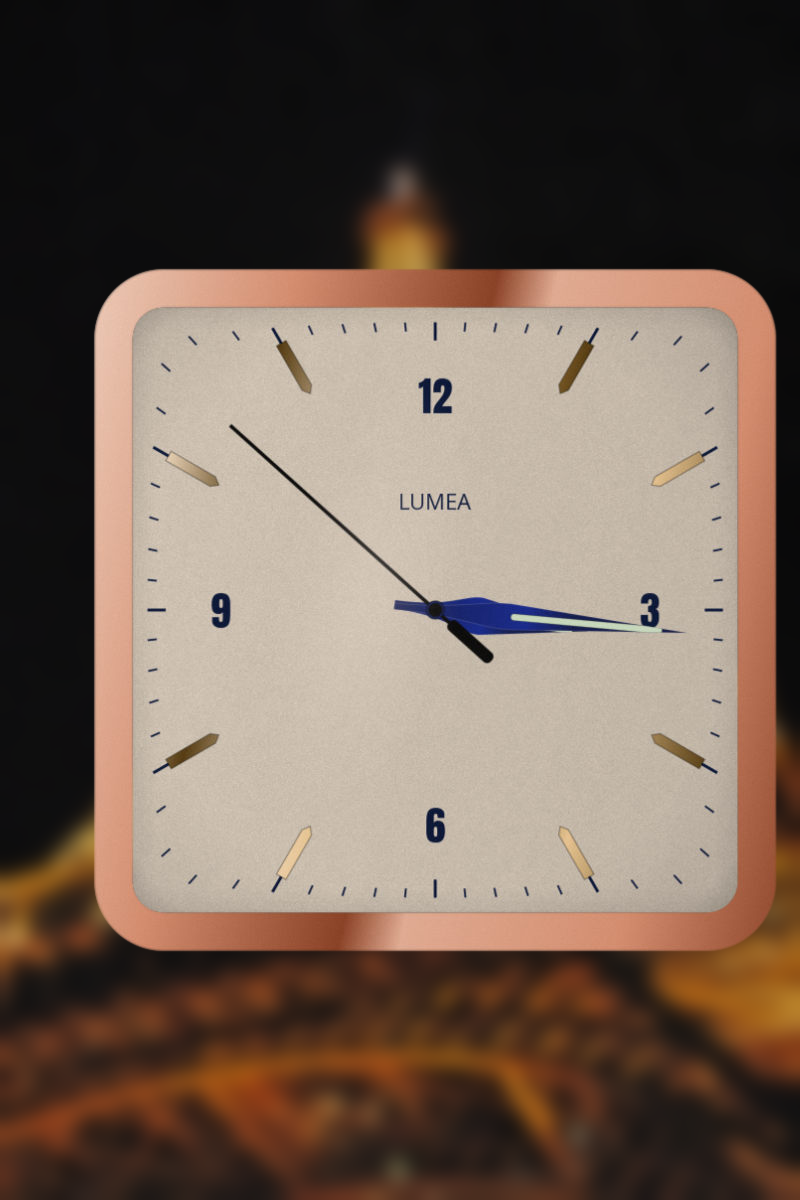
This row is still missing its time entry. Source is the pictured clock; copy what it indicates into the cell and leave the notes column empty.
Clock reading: 3:15:52
